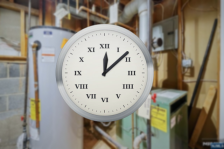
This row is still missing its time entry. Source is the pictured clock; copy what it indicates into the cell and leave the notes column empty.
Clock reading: 12:08
